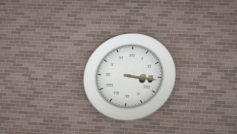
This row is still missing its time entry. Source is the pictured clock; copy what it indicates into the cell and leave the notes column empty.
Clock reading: 3:16
